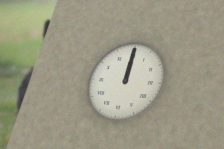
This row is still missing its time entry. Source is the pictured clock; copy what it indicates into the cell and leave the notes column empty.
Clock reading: 12:00
